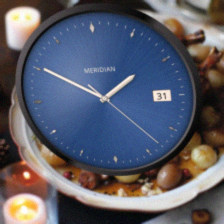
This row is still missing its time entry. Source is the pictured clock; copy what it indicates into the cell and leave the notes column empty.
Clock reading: 1:50:23
